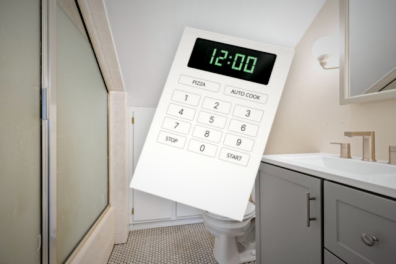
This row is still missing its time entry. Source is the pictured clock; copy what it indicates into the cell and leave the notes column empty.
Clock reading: 12:00
